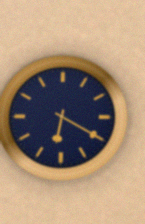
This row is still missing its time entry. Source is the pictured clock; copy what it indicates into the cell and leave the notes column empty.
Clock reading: 6:20
